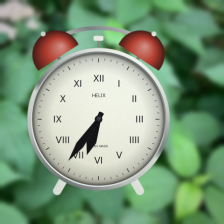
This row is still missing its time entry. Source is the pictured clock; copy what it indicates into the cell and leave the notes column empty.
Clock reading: 6:36
